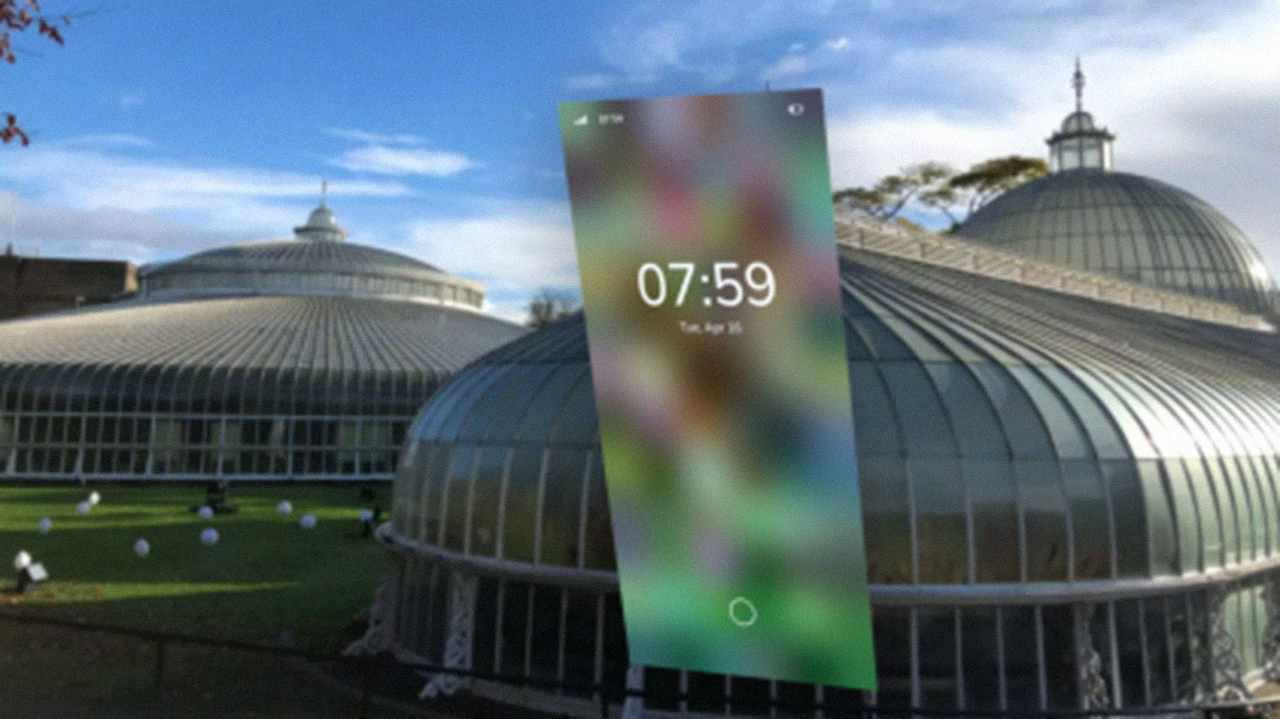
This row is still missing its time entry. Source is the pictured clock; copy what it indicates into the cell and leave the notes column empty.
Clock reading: 7:59
